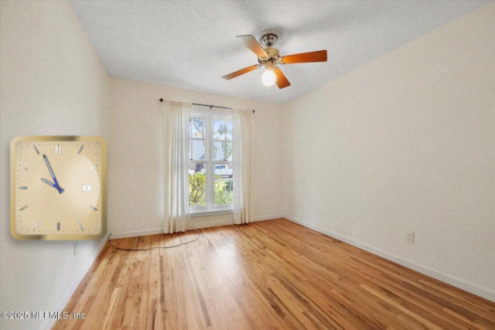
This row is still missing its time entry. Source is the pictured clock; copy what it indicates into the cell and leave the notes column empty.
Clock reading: 9:56
